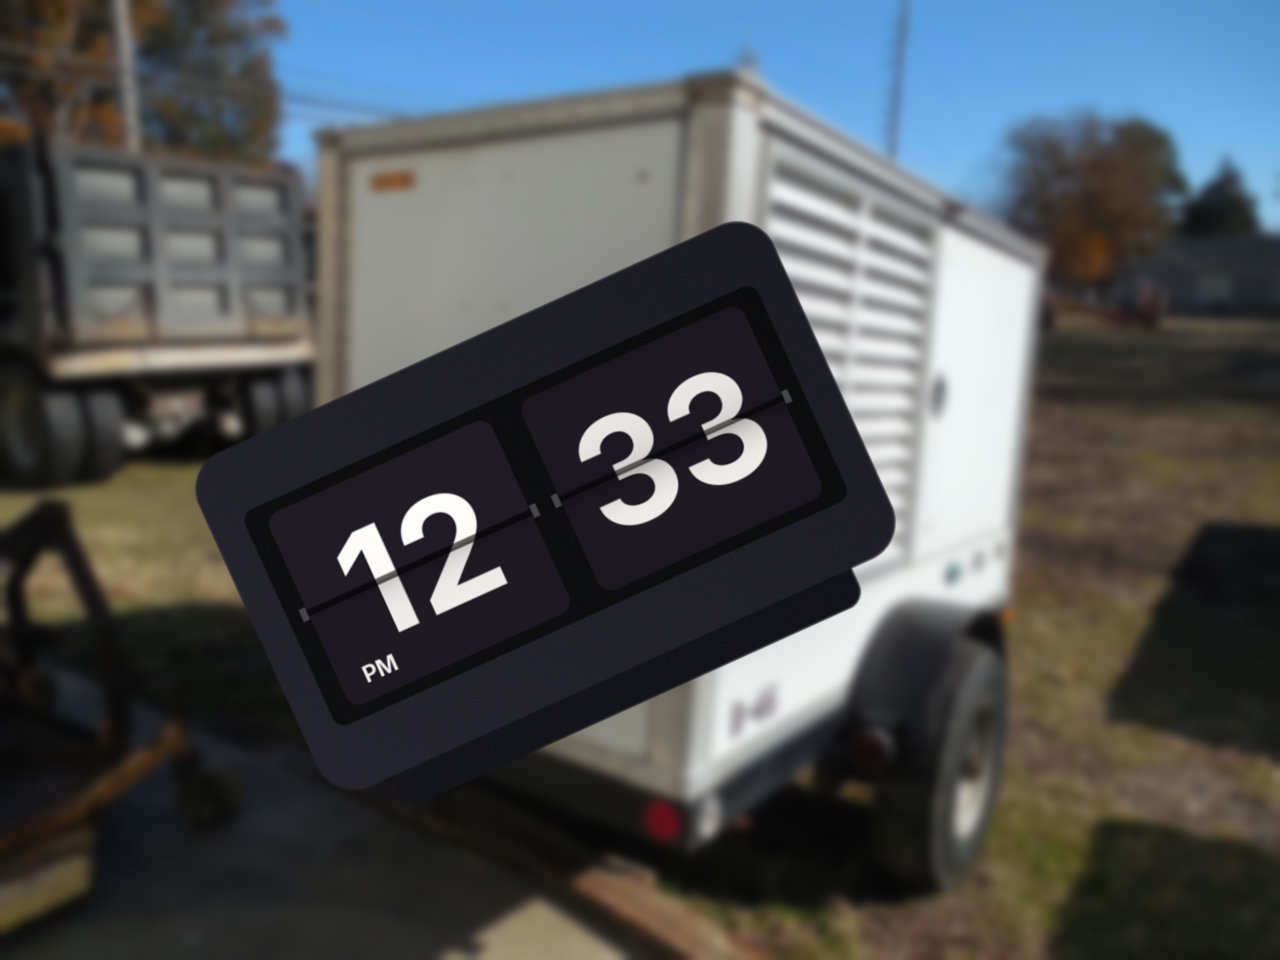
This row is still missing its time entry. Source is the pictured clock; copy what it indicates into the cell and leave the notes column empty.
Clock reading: 12:33
